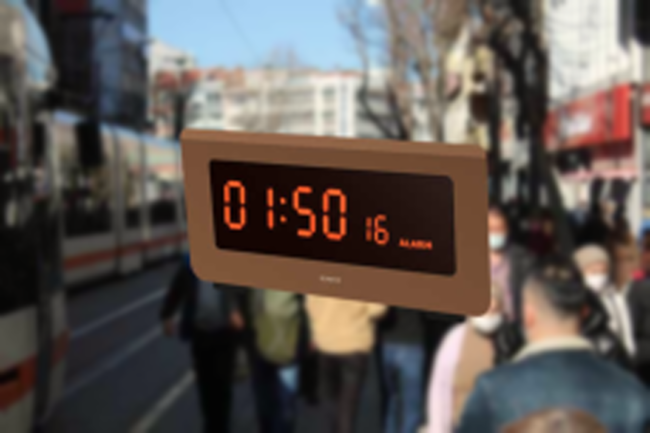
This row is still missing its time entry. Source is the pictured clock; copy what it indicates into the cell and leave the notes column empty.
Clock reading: 1:50:16
